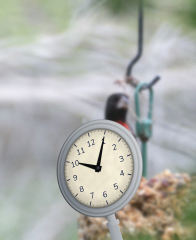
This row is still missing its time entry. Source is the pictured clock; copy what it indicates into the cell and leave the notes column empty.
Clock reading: 10:05
